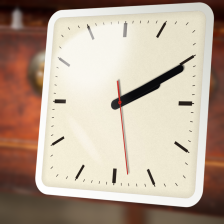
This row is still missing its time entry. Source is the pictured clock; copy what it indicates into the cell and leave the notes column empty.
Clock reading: 2:10:28
